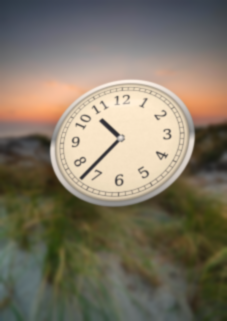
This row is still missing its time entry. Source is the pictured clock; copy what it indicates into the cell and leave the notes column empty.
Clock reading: 10:37
